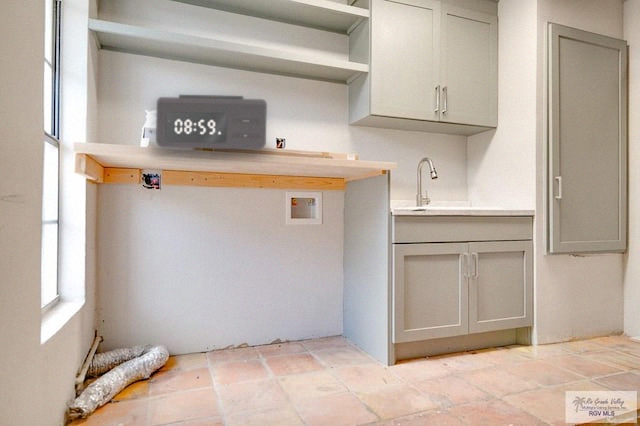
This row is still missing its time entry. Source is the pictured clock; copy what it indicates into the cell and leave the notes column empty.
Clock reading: 8:59
